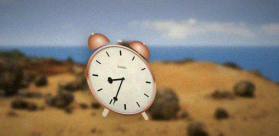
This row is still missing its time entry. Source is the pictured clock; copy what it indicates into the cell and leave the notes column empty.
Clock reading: 8:34
